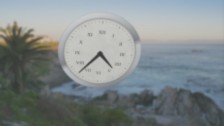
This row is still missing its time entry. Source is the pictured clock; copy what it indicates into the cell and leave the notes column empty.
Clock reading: 4:37
